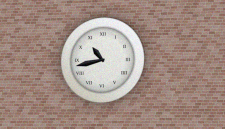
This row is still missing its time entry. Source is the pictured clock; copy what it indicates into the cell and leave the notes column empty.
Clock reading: 10:43
